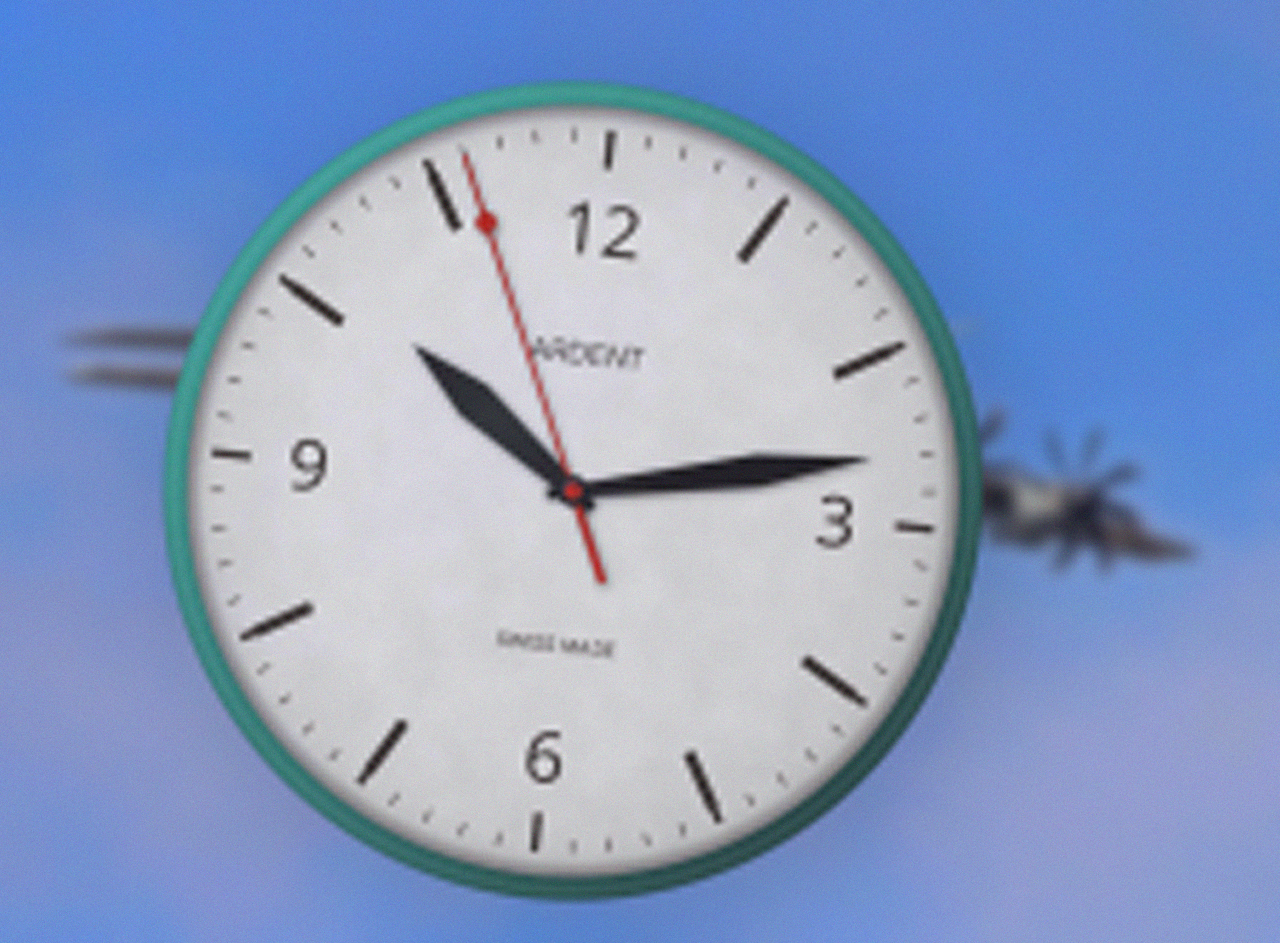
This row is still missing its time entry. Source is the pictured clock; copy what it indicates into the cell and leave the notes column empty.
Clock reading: 10:12:56
